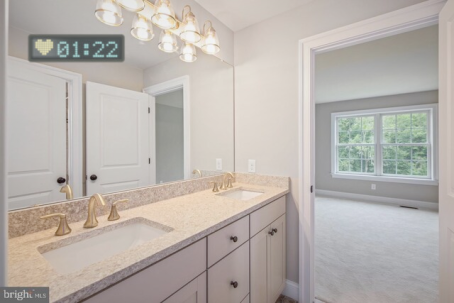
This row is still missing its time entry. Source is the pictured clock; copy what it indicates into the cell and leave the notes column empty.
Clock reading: 1:22
